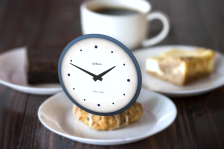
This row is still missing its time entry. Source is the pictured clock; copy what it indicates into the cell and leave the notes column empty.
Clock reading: 1:49
